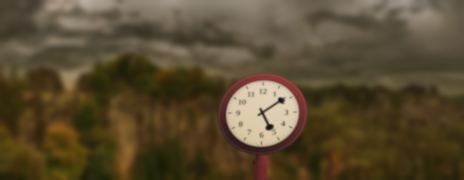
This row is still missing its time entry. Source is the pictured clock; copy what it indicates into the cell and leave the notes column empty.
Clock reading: 5:09
